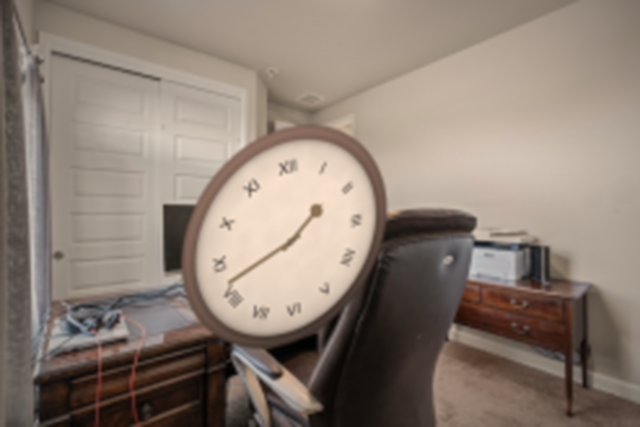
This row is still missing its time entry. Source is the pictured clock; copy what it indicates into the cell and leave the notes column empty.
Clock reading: 1:42
